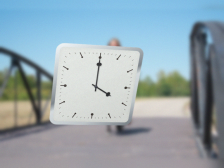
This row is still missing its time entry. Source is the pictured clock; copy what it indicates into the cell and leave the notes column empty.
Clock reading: 4:00
